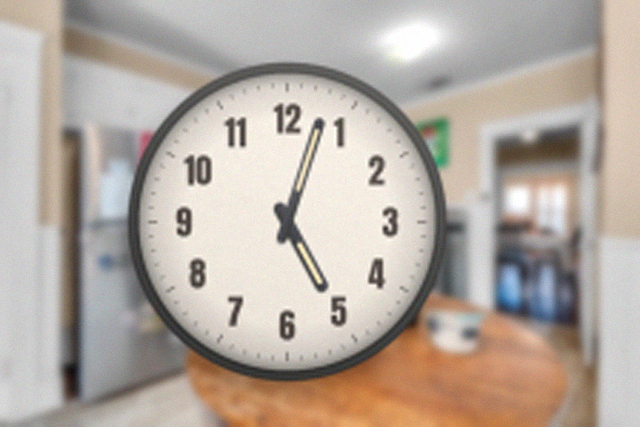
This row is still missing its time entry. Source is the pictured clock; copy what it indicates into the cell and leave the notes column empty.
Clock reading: 5:03
